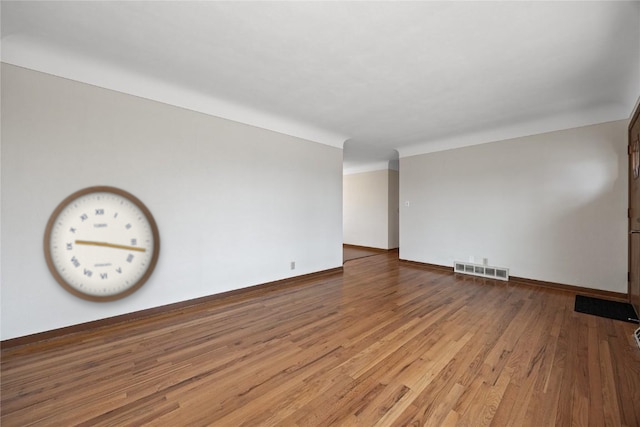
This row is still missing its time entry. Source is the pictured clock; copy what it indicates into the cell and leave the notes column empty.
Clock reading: 9:17
